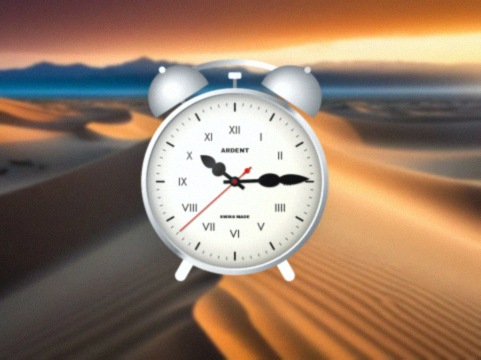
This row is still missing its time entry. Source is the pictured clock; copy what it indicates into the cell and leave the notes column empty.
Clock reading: 10:14:38
